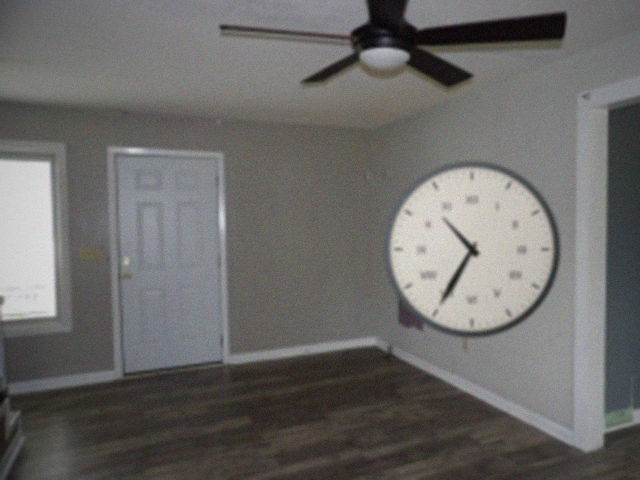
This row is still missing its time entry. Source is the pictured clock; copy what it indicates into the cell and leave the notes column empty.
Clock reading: 10:35
